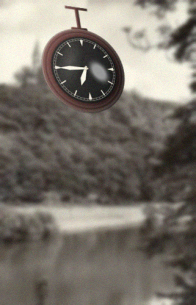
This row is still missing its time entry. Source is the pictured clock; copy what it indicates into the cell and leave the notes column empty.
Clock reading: 6:45
